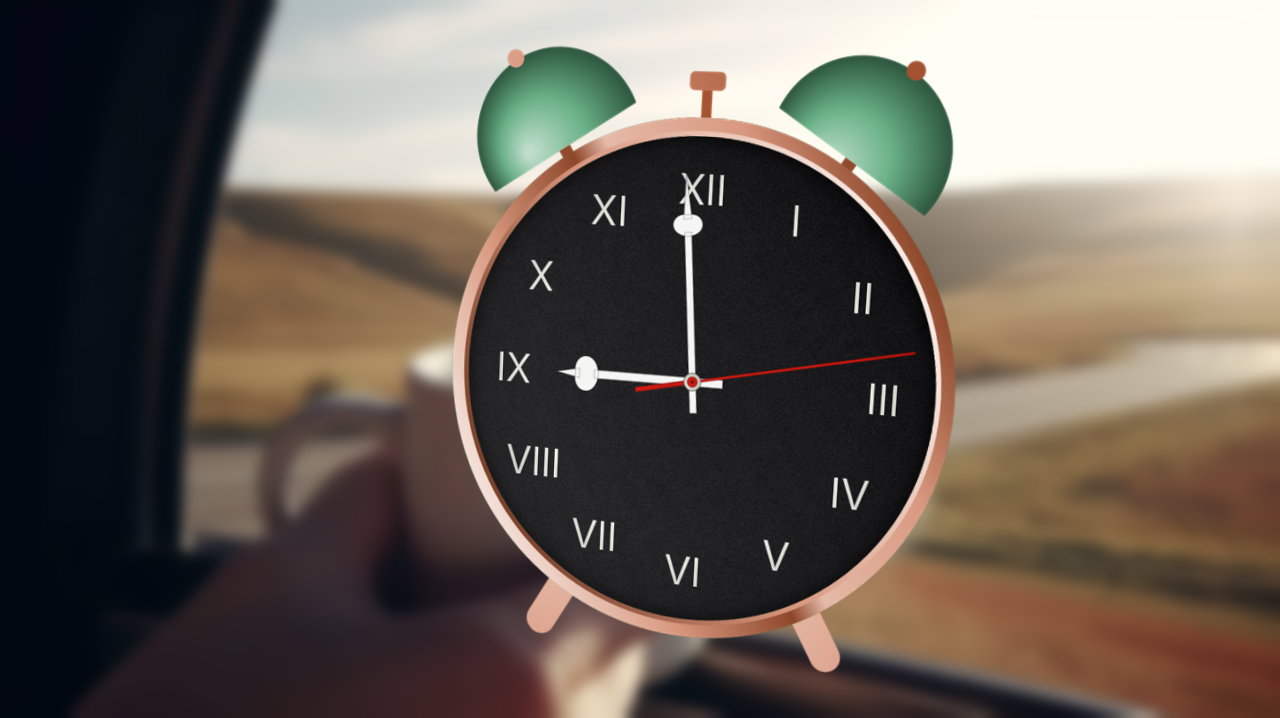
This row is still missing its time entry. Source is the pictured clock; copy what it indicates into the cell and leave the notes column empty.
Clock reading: 8:59:13
